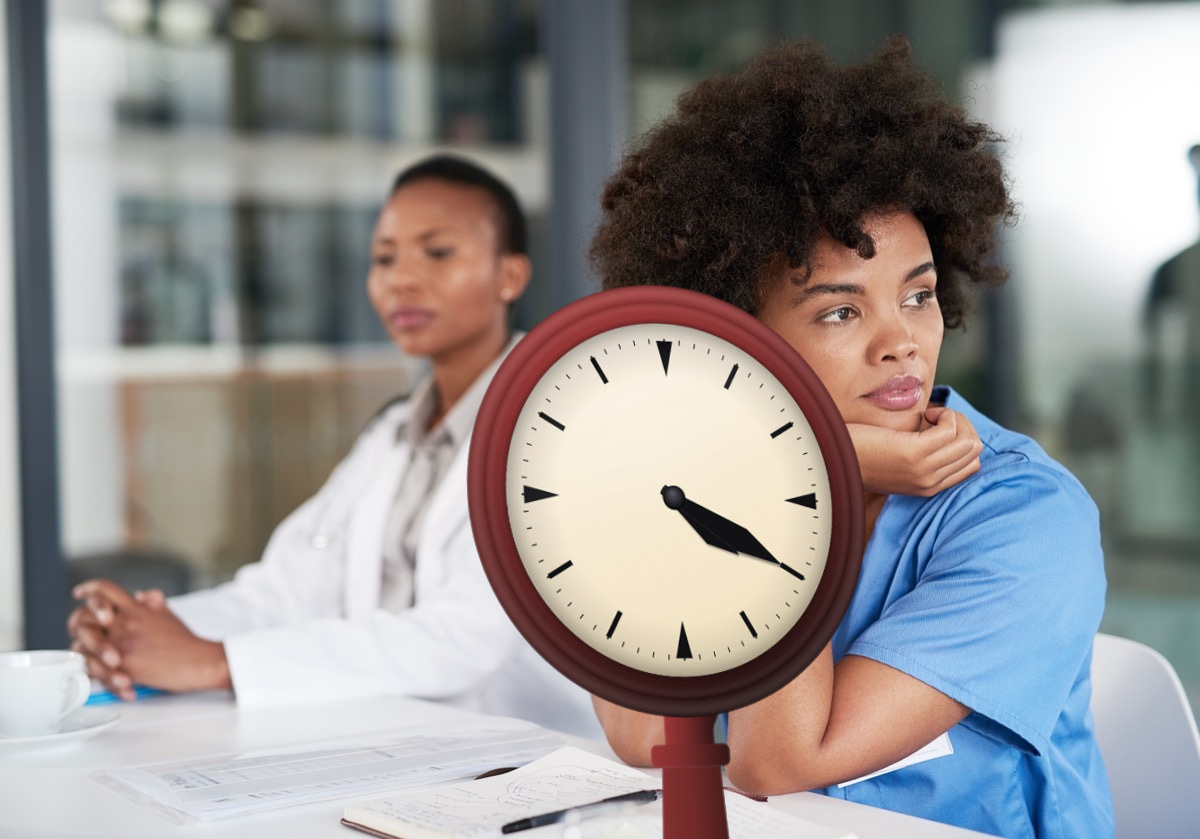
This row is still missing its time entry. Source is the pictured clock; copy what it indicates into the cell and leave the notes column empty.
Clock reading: 4:20
